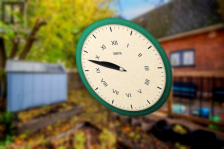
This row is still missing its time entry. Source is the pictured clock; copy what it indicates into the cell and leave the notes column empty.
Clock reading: 9:48
